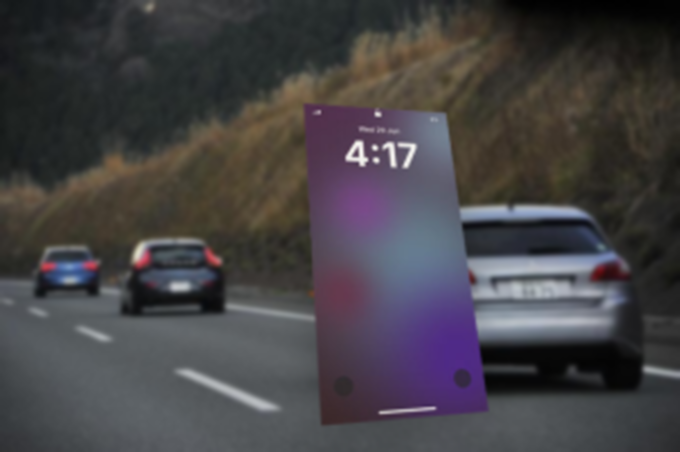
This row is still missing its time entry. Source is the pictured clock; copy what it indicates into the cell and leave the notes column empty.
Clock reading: 4:17
